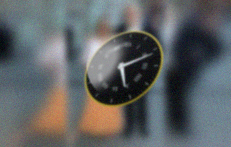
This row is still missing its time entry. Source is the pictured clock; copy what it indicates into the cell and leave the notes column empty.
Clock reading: 5:11
